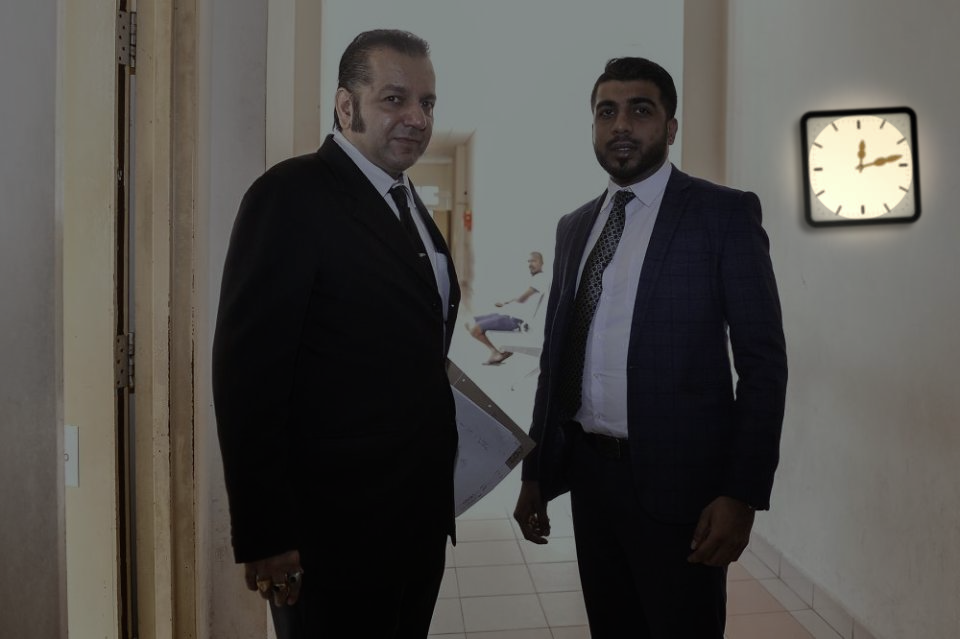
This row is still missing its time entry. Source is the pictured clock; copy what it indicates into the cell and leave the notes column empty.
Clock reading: 12:13
